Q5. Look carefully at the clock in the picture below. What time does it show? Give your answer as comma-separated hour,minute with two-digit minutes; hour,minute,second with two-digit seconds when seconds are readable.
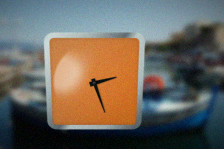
2,27
